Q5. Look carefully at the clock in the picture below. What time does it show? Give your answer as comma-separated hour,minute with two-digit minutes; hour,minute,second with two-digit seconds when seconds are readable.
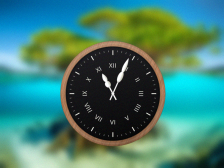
11,04
